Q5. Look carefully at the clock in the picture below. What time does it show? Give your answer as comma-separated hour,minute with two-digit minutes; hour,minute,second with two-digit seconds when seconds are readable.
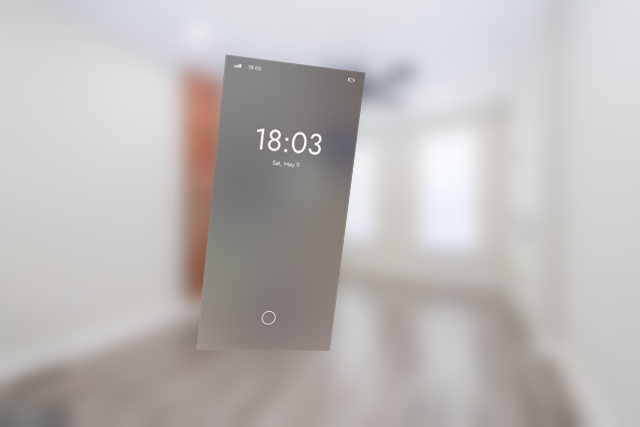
18,03
